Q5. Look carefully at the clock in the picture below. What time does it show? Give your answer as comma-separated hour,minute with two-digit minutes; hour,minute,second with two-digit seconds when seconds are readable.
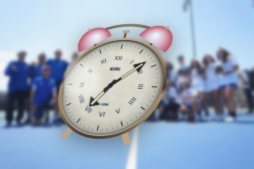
7,08
